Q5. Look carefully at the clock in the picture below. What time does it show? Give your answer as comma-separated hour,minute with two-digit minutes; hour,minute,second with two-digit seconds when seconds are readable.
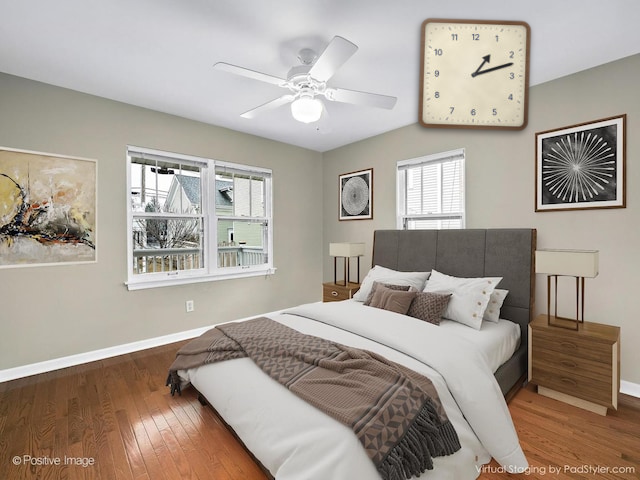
1,12
